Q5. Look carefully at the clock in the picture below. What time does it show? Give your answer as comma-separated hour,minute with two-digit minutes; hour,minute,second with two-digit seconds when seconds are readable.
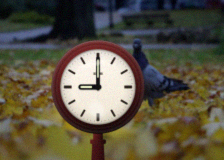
9,00
